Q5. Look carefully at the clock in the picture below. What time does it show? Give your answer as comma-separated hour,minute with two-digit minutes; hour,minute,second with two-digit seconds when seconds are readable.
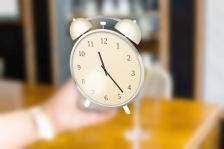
11,23
